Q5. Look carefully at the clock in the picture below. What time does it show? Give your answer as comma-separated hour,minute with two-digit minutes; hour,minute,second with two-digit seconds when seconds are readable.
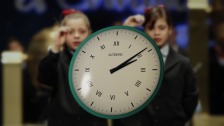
2,09
